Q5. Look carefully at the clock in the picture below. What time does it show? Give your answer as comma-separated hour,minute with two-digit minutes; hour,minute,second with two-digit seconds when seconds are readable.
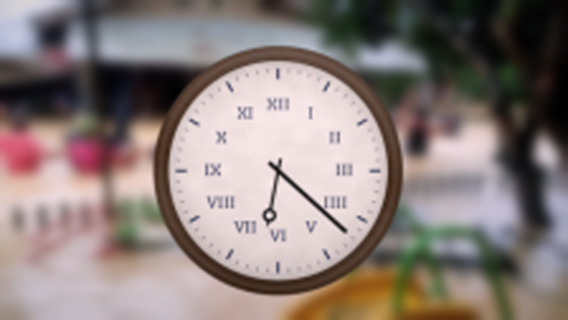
6,22
